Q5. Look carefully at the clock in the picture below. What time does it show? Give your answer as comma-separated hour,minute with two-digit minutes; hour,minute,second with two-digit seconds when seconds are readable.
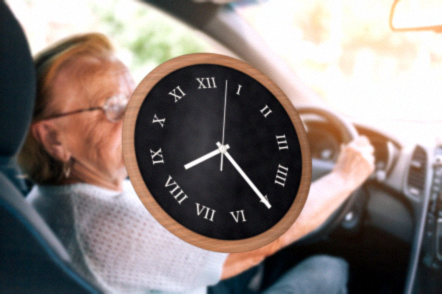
8,25,03
